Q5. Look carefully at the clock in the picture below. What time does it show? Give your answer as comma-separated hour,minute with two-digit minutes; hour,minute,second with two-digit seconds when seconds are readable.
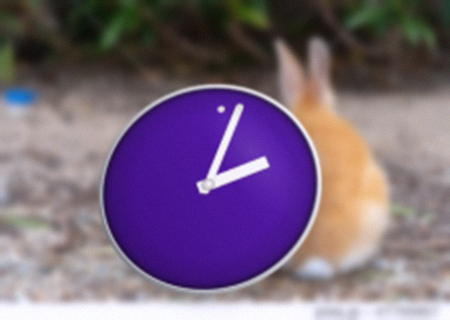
2,02
